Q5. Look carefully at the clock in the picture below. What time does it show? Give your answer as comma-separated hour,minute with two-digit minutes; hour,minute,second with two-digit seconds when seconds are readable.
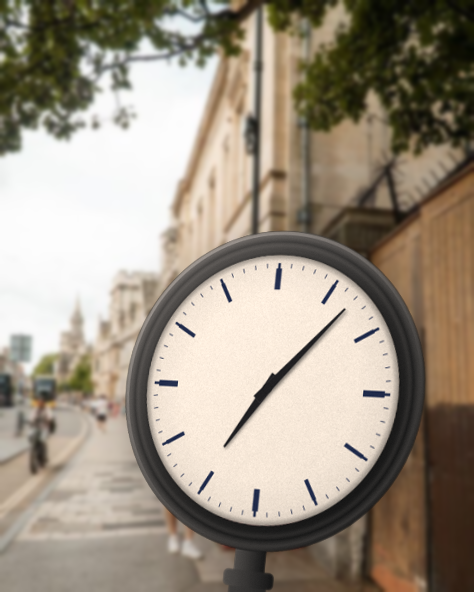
7,07
